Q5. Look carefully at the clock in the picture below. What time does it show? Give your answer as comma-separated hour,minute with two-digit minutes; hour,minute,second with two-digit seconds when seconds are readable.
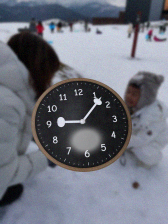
9,07
